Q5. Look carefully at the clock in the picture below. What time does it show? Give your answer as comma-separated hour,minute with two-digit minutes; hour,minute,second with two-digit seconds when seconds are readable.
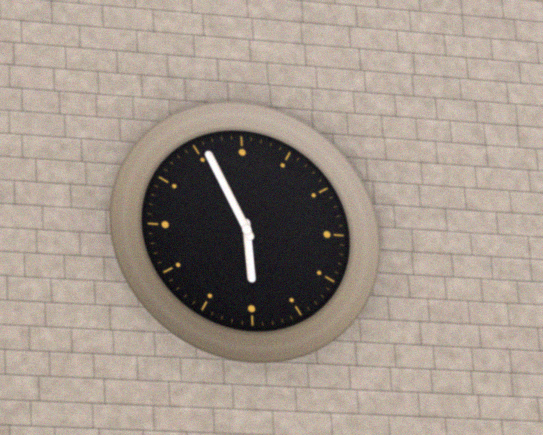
5,56
